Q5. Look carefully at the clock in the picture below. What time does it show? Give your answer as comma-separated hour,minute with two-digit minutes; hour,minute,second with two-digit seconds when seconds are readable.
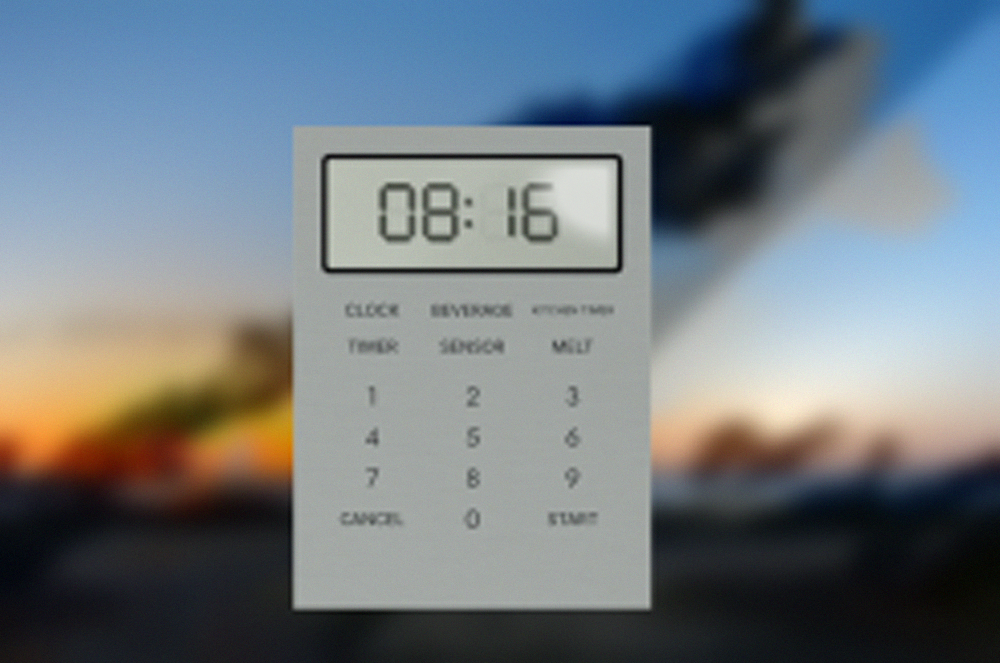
8,16
